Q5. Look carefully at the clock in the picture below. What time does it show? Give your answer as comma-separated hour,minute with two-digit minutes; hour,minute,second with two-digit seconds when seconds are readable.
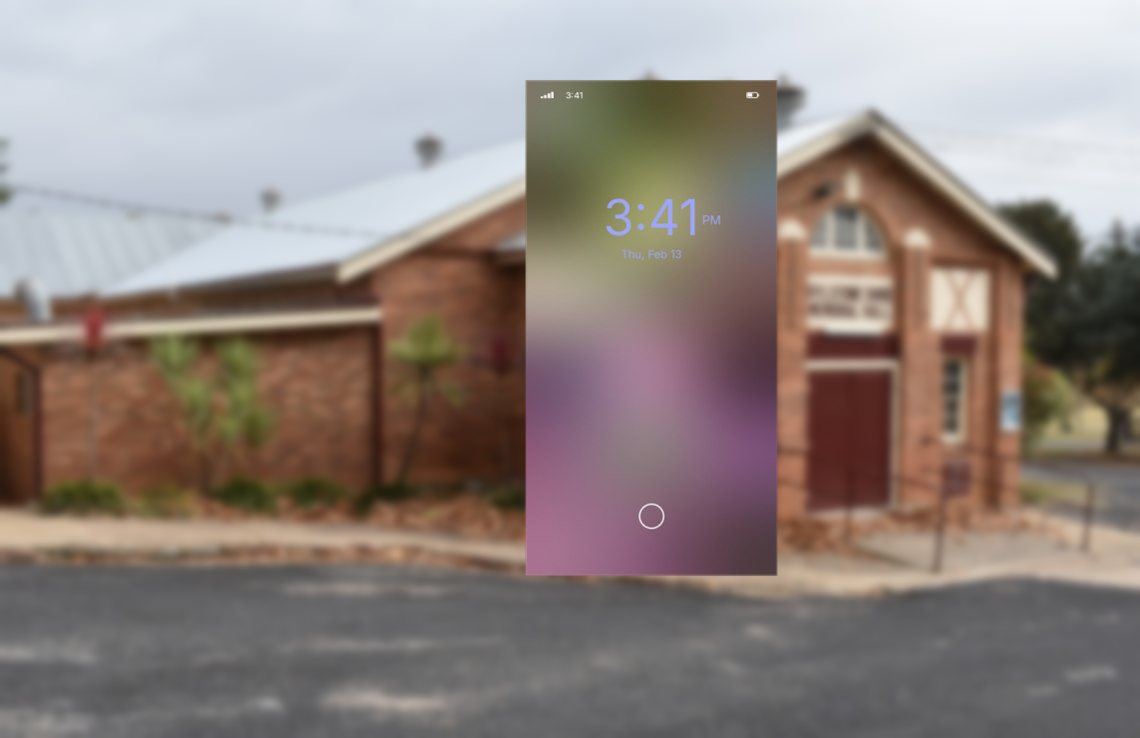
3,41
